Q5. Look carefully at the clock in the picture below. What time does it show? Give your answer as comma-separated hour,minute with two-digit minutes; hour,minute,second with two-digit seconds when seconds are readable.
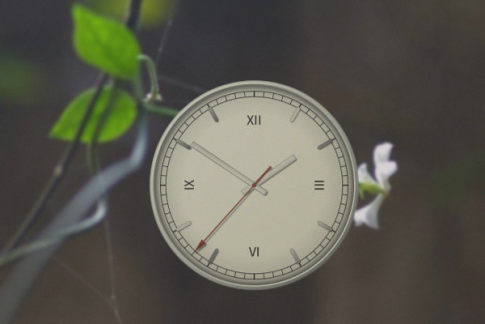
1,50,37
